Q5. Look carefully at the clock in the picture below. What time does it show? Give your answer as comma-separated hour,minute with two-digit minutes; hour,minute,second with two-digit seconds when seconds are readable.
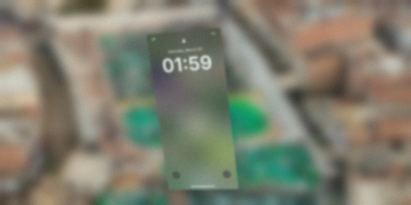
1,59
